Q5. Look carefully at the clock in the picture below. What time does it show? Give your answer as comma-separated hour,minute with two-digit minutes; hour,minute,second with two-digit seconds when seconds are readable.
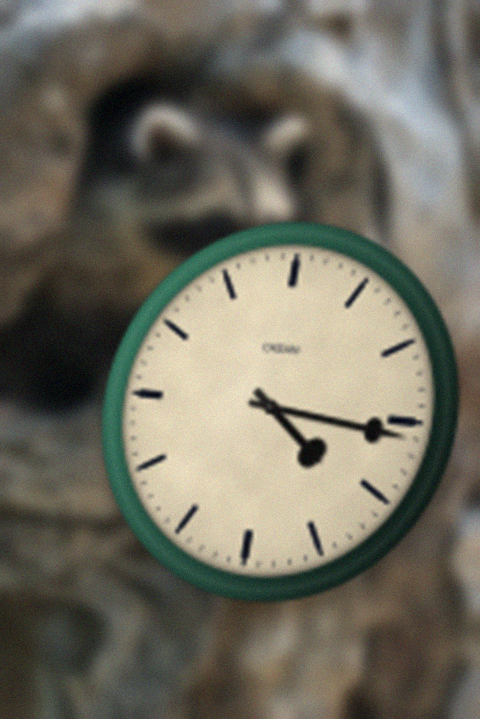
4,16
